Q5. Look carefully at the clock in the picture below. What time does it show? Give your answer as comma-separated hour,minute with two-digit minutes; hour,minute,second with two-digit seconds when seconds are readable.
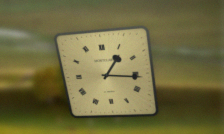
1,16
